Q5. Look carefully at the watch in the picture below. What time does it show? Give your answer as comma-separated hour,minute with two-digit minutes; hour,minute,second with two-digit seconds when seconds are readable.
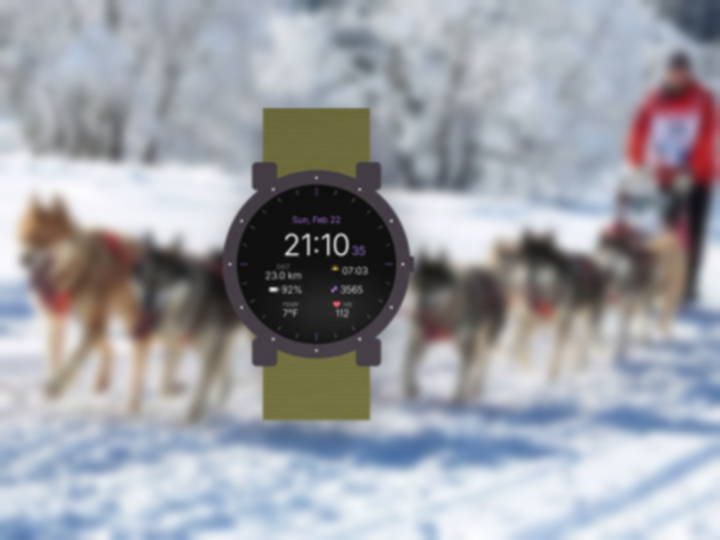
21,10
